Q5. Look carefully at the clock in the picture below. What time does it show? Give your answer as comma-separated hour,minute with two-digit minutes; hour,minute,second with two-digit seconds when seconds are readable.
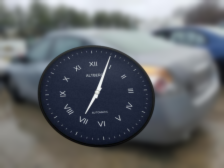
7,04
